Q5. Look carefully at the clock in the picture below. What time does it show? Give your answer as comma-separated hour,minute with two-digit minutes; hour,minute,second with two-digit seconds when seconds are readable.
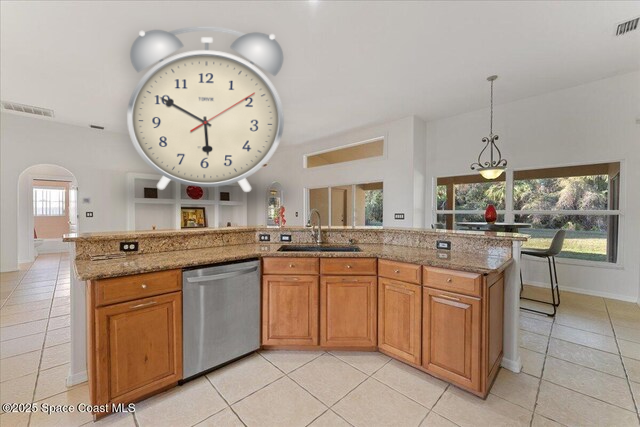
5,50,09
